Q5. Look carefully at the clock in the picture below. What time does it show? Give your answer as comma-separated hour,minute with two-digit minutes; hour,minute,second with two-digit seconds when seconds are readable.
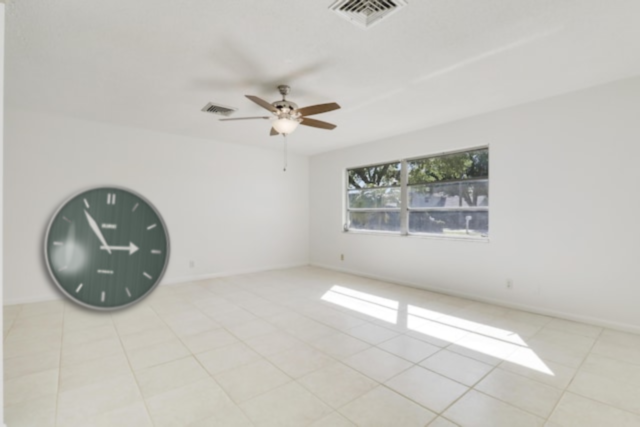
2,54
